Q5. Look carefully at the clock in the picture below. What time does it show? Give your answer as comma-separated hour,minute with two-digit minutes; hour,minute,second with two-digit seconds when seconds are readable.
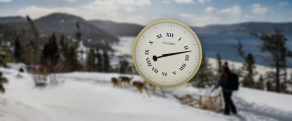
8,12
